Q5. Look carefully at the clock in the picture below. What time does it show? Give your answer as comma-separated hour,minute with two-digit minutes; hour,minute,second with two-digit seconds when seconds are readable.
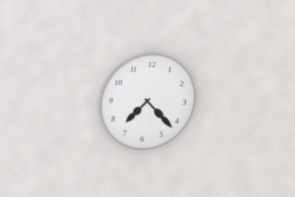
7,22
